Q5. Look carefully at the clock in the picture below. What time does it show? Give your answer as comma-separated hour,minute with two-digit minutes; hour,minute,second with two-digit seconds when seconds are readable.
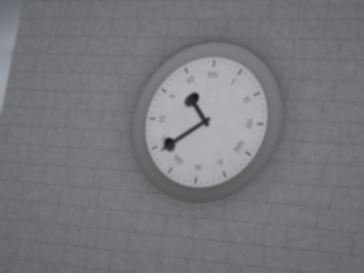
10,39
